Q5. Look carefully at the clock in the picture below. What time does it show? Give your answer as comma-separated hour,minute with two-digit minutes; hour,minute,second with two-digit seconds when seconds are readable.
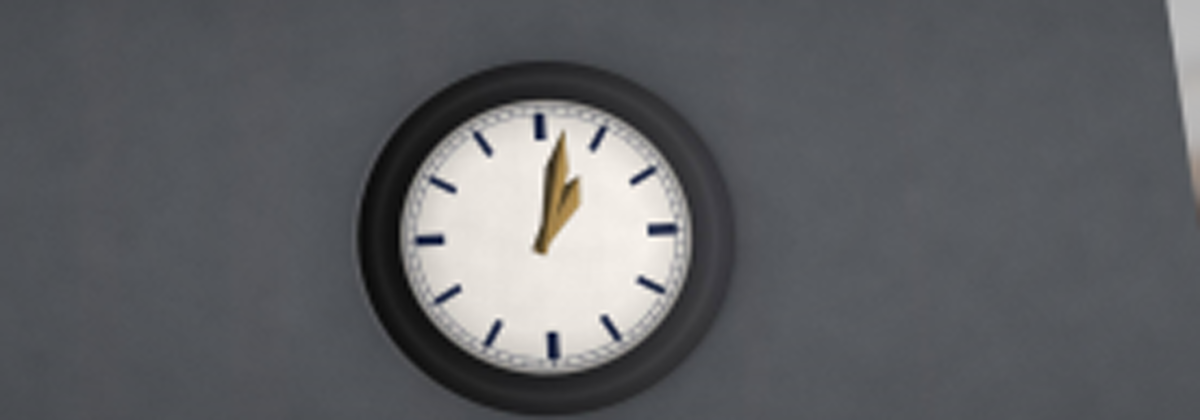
1,02
